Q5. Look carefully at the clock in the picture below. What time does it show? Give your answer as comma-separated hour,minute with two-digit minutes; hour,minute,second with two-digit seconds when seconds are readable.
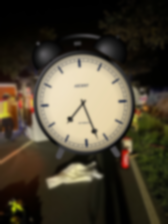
7,27
